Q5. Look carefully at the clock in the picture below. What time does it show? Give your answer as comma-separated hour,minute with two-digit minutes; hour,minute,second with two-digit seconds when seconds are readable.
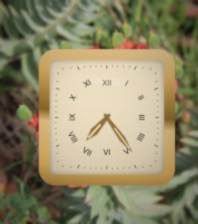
7,24
